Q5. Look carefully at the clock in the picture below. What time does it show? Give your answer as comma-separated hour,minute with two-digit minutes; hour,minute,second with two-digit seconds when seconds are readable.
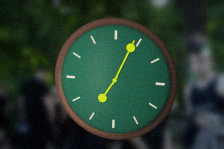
7,04
